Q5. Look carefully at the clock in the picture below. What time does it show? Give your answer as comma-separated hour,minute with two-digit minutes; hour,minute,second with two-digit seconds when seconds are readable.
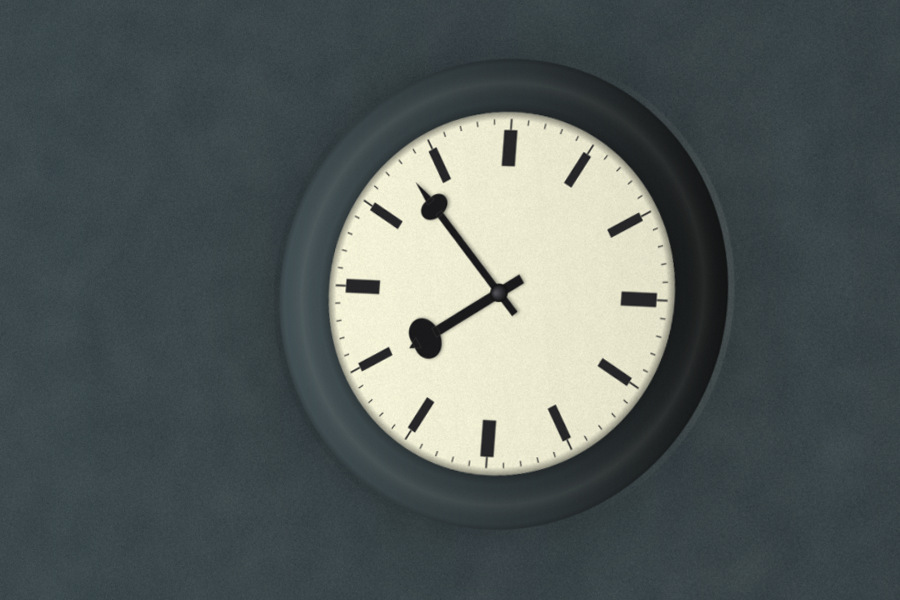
7,53
